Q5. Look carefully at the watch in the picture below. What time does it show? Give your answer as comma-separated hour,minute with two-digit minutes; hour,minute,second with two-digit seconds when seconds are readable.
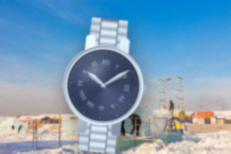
10,09
